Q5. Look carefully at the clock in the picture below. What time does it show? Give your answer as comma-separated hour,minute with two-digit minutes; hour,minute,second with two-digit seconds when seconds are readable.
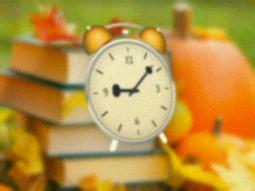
9,08
